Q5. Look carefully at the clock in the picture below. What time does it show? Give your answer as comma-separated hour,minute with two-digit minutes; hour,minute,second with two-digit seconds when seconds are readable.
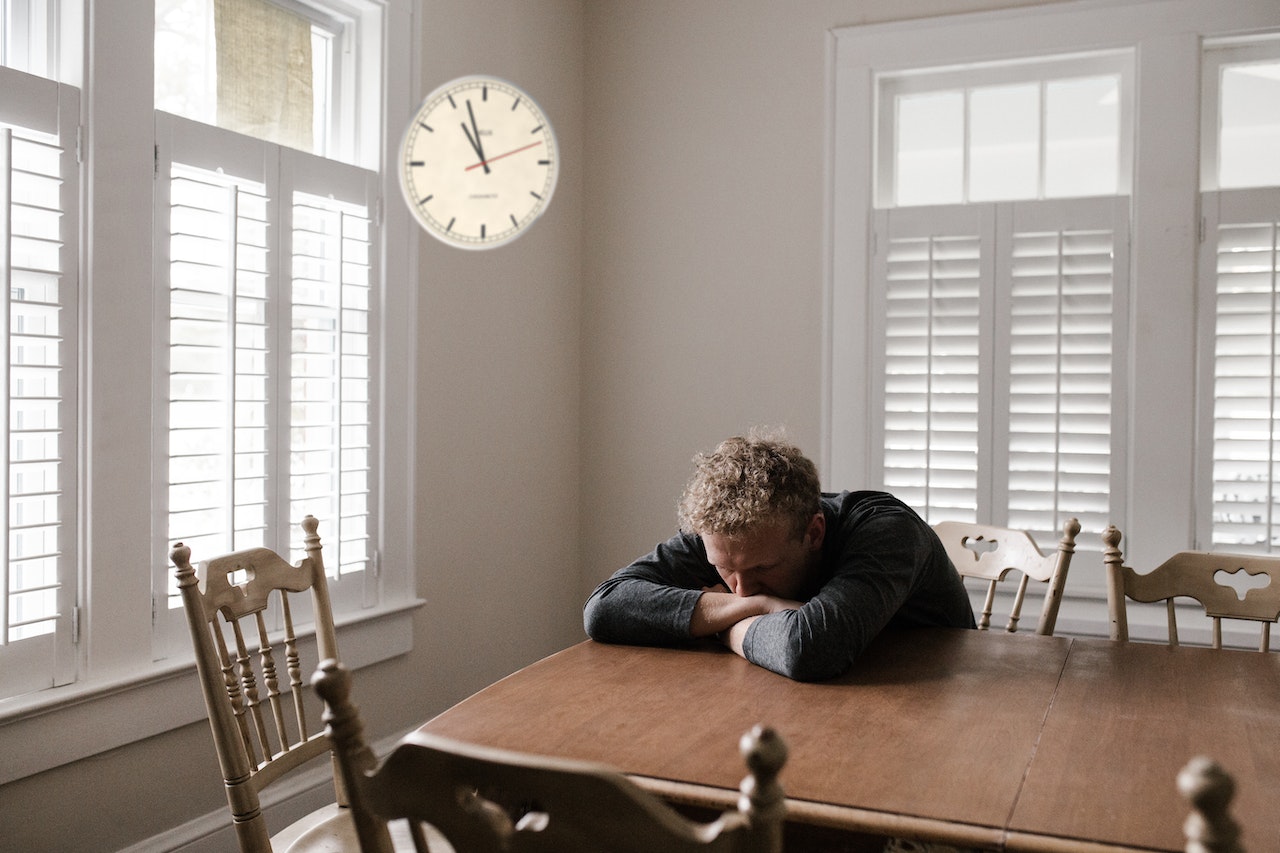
10,57,12
